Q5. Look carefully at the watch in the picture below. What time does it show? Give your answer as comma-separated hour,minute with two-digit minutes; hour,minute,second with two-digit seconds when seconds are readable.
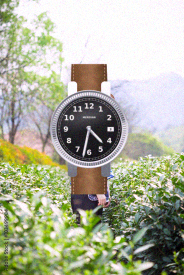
4,32
